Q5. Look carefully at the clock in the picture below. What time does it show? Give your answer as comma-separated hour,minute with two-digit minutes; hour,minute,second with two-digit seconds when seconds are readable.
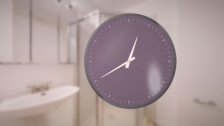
12,40
